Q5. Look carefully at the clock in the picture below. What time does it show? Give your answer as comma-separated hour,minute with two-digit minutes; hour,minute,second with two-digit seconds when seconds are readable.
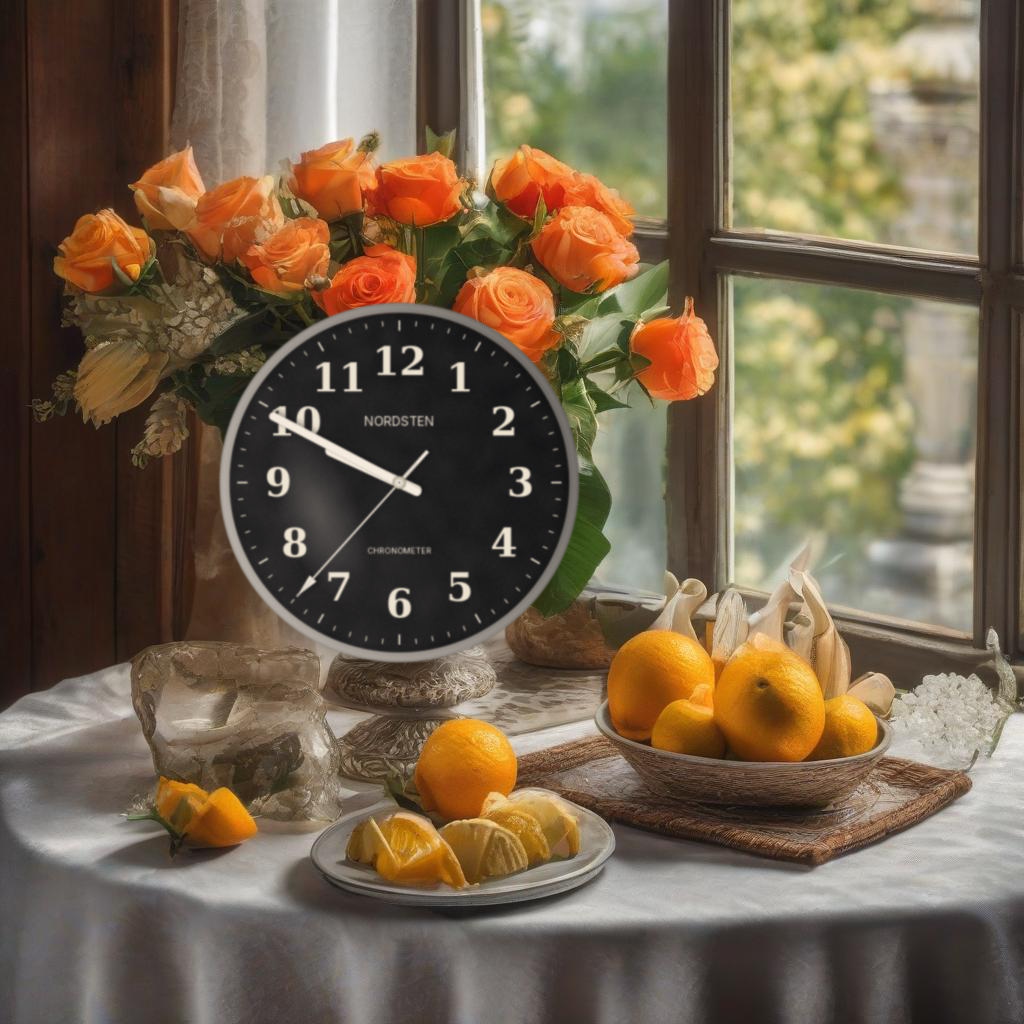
9,49,37
